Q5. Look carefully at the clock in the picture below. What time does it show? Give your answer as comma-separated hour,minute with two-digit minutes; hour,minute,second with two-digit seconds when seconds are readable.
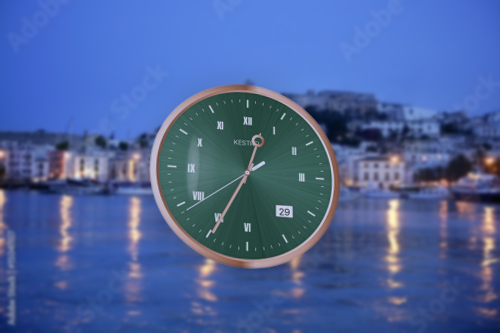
12,34,39
